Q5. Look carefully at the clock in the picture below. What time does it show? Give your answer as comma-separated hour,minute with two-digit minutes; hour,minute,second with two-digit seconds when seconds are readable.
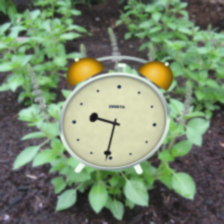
9,31
